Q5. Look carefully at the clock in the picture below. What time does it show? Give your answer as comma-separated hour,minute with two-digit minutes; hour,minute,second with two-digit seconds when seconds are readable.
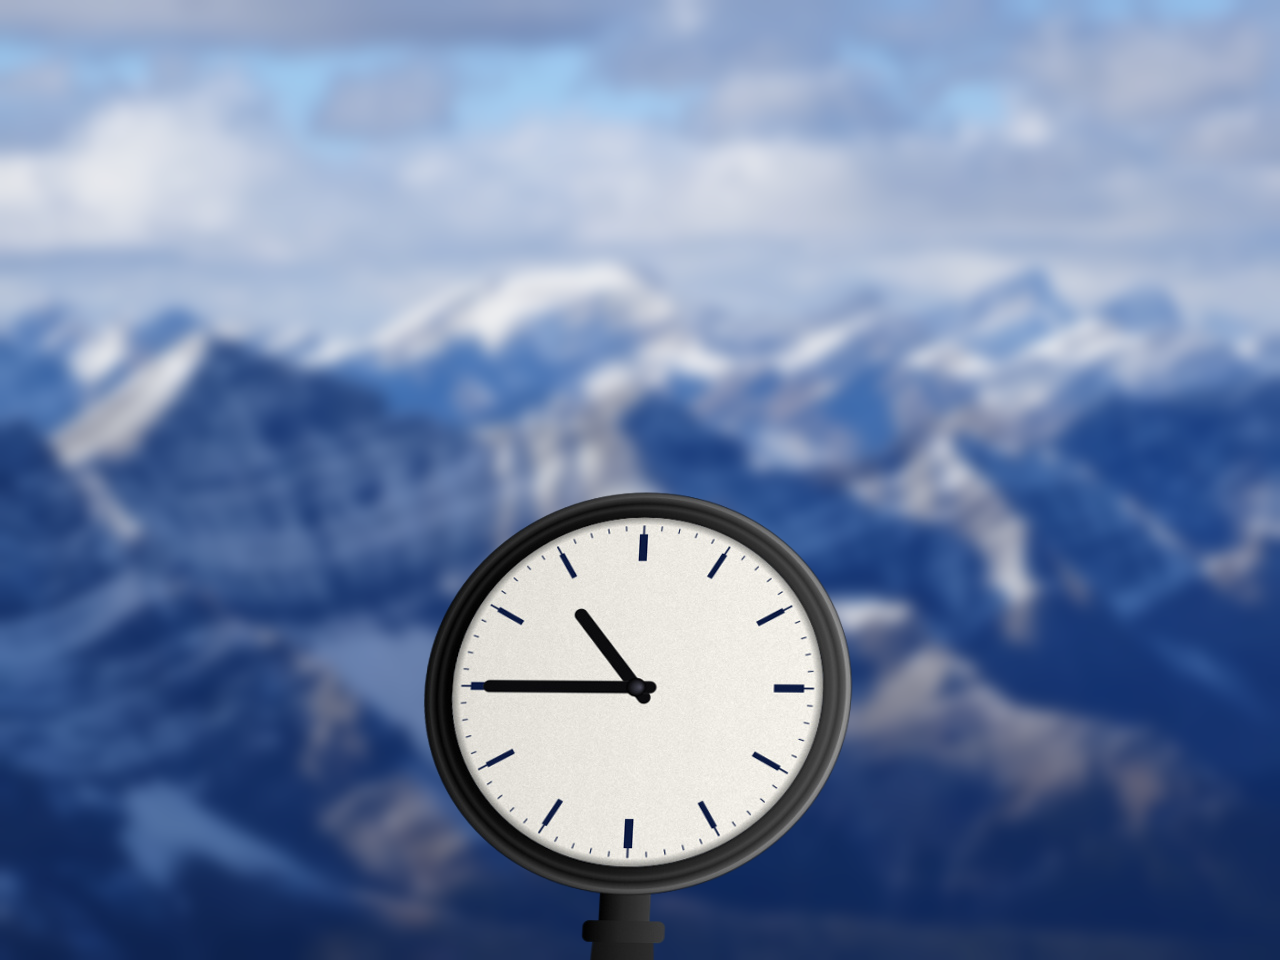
10,45
